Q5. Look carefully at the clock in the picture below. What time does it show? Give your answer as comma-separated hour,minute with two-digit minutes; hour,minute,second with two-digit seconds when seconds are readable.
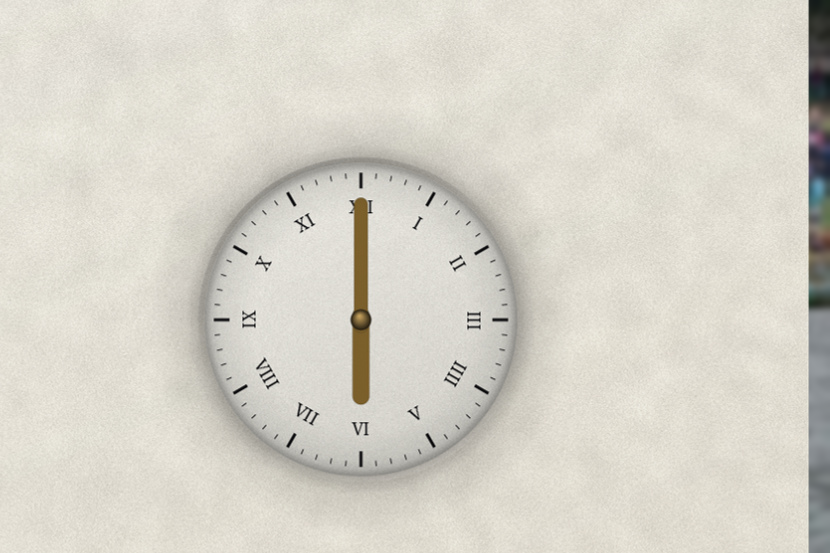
6,00
